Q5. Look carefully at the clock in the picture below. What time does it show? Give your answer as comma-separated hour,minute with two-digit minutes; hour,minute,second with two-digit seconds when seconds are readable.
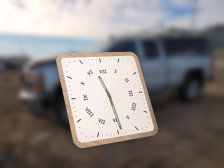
11,29
